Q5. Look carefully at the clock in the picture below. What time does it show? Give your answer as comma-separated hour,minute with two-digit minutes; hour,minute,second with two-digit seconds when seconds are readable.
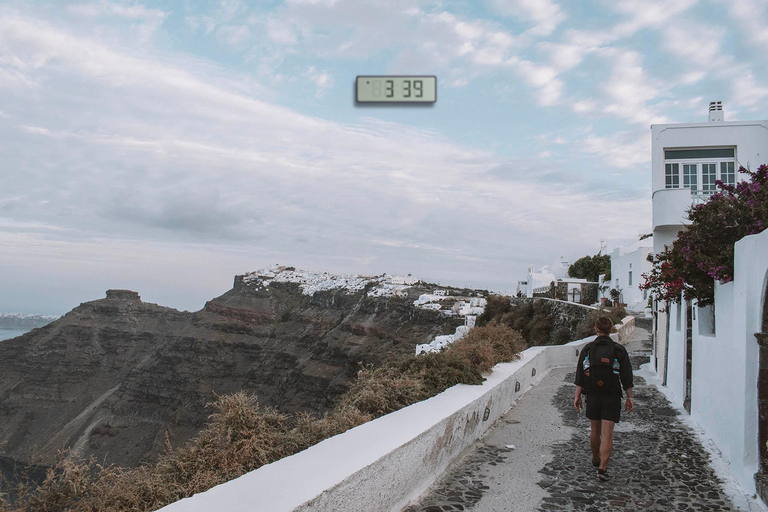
3,39
